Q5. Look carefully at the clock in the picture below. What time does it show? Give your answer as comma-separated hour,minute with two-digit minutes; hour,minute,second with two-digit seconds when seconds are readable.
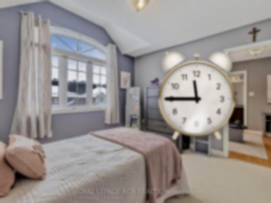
11,45
